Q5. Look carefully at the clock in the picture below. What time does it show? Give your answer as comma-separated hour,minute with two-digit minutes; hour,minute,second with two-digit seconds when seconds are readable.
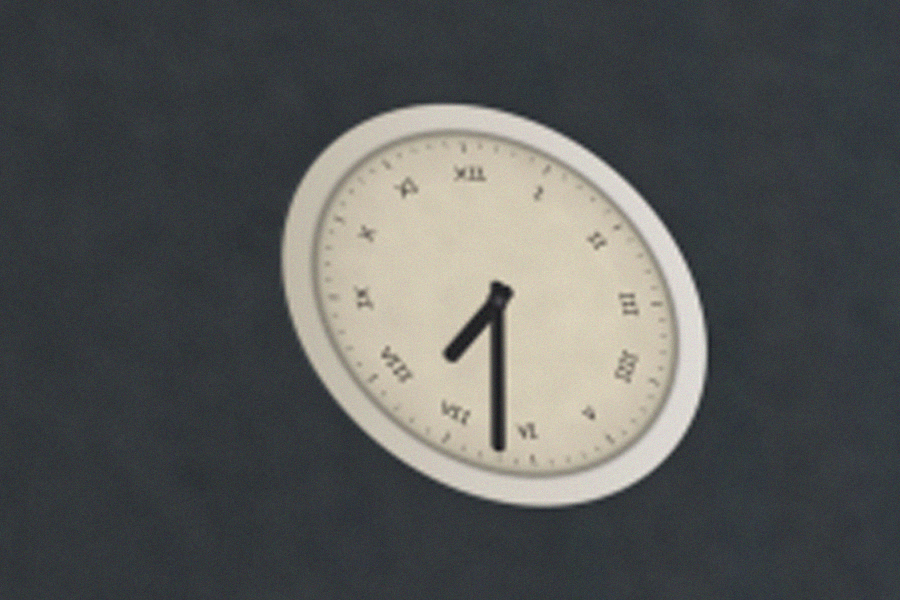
7,32
